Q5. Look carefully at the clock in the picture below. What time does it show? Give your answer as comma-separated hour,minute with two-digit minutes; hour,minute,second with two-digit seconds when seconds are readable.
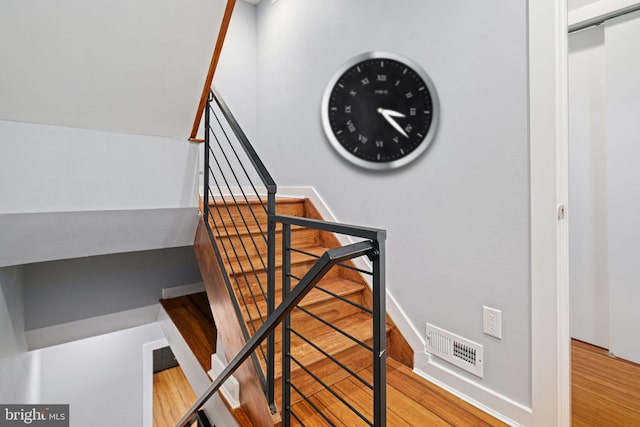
3,22
